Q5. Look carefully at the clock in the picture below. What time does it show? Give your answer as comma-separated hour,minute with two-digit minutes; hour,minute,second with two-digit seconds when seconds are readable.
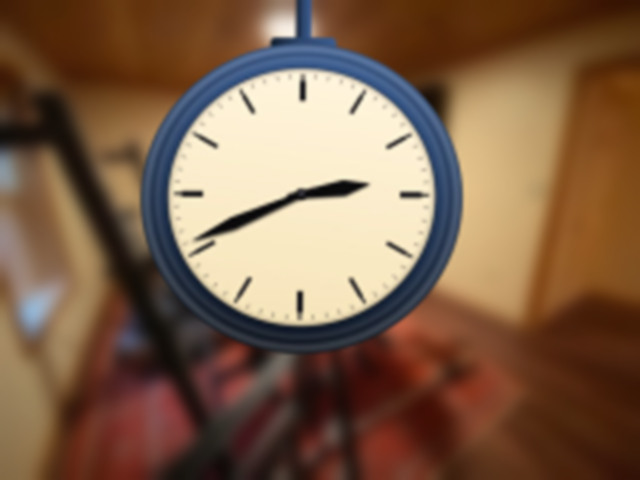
2,41
